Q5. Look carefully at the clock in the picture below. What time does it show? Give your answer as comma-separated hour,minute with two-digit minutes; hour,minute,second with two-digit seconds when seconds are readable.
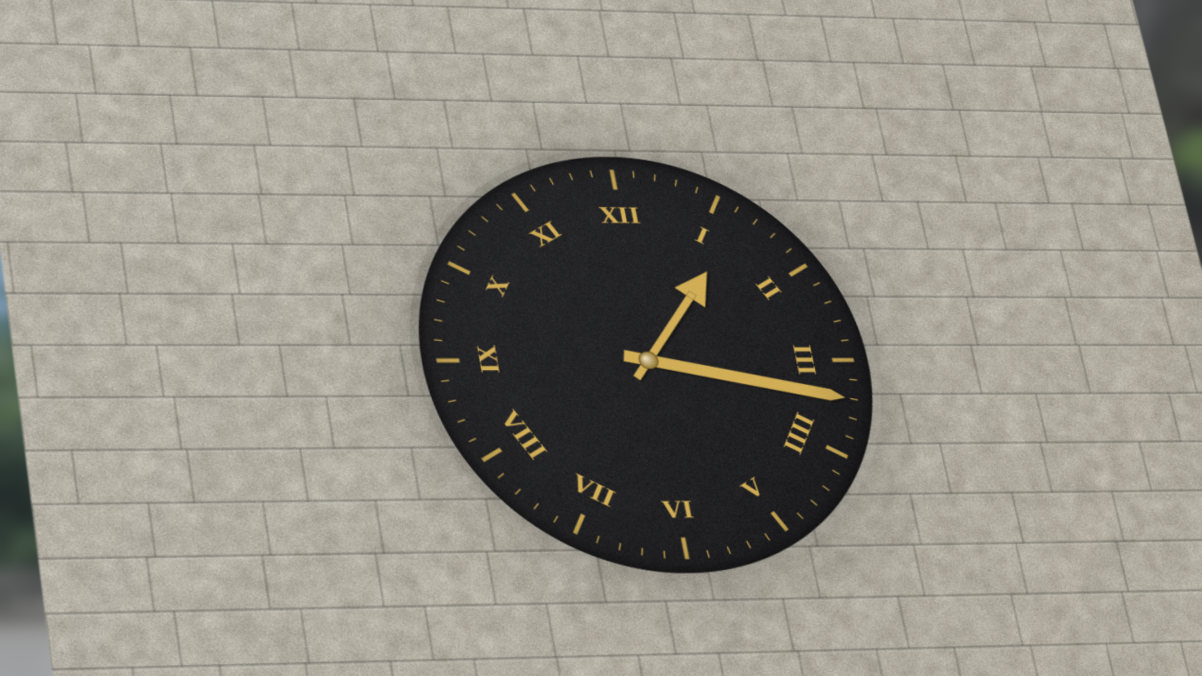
1,17
